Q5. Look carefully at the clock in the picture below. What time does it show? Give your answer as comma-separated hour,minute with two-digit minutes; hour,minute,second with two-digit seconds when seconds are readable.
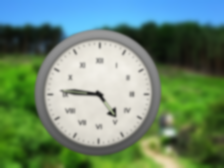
4,46
